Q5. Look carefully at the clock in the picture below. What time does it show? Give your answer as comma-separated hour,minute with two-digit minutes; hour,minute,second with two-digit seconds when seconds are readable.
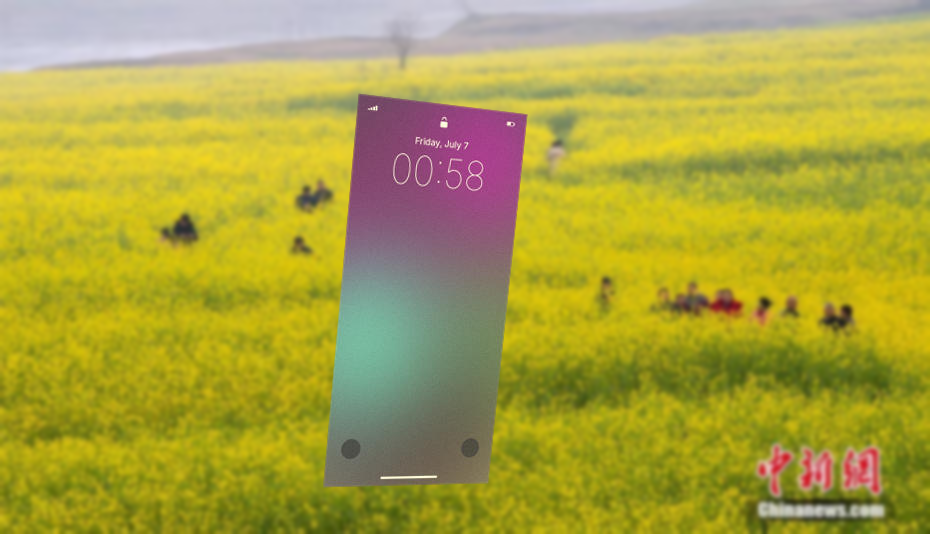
0,58
